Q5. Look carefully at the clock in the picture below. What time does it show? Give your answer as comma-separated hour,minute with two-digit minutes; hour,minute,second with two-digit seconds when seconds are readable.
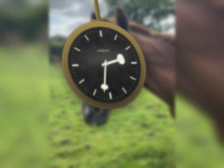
2,32
